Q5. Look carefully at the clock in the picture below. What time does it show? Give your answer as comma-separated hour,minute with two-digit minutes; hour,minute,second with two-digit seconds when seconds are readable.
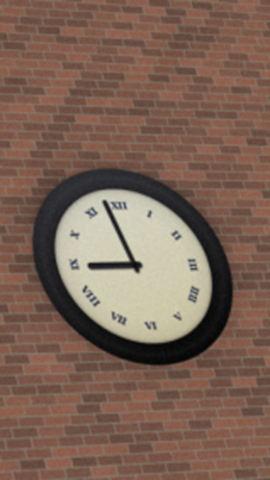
8,58
